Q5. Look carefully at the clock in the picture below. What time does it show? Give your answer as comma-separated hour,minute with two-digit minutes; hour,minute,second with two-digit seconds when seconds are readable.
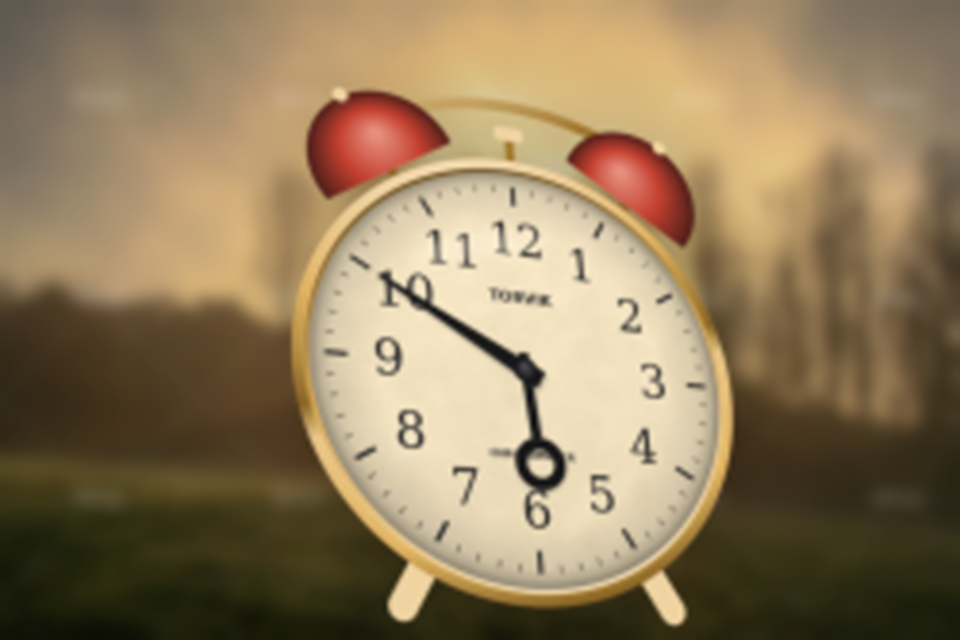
5,50
